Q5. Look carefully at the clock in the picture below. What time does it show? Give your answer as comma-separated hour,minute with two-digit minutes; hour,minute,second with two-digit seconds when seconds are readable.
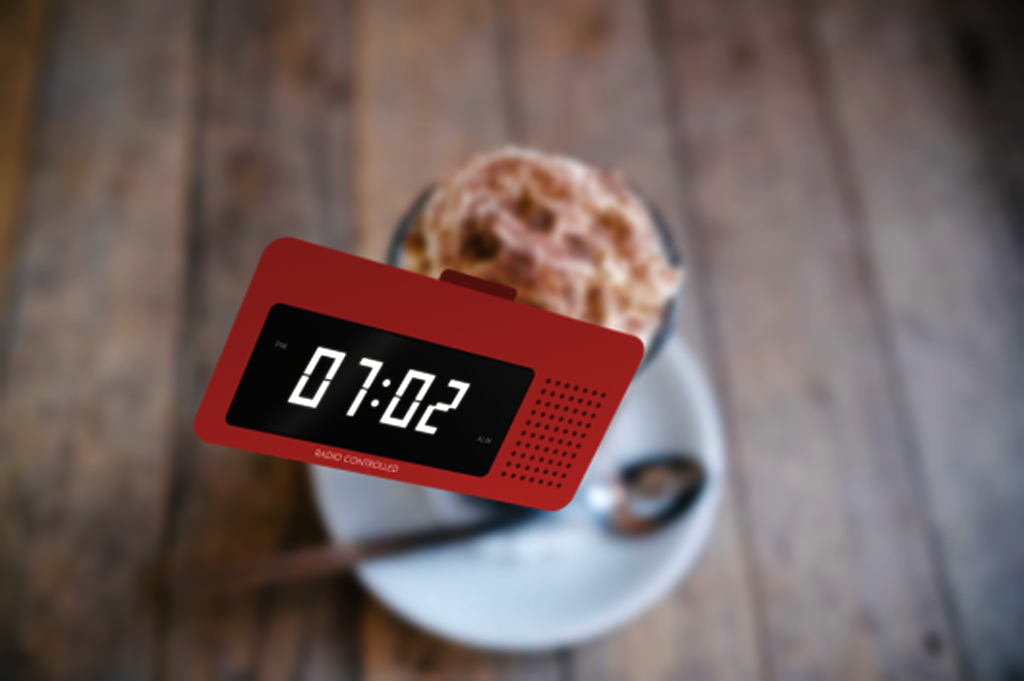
7,02
